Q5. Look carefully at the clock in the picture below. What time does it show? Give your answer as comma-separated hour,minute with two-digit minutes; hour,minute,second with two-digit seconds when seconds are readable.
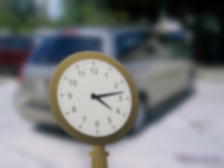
4,13
